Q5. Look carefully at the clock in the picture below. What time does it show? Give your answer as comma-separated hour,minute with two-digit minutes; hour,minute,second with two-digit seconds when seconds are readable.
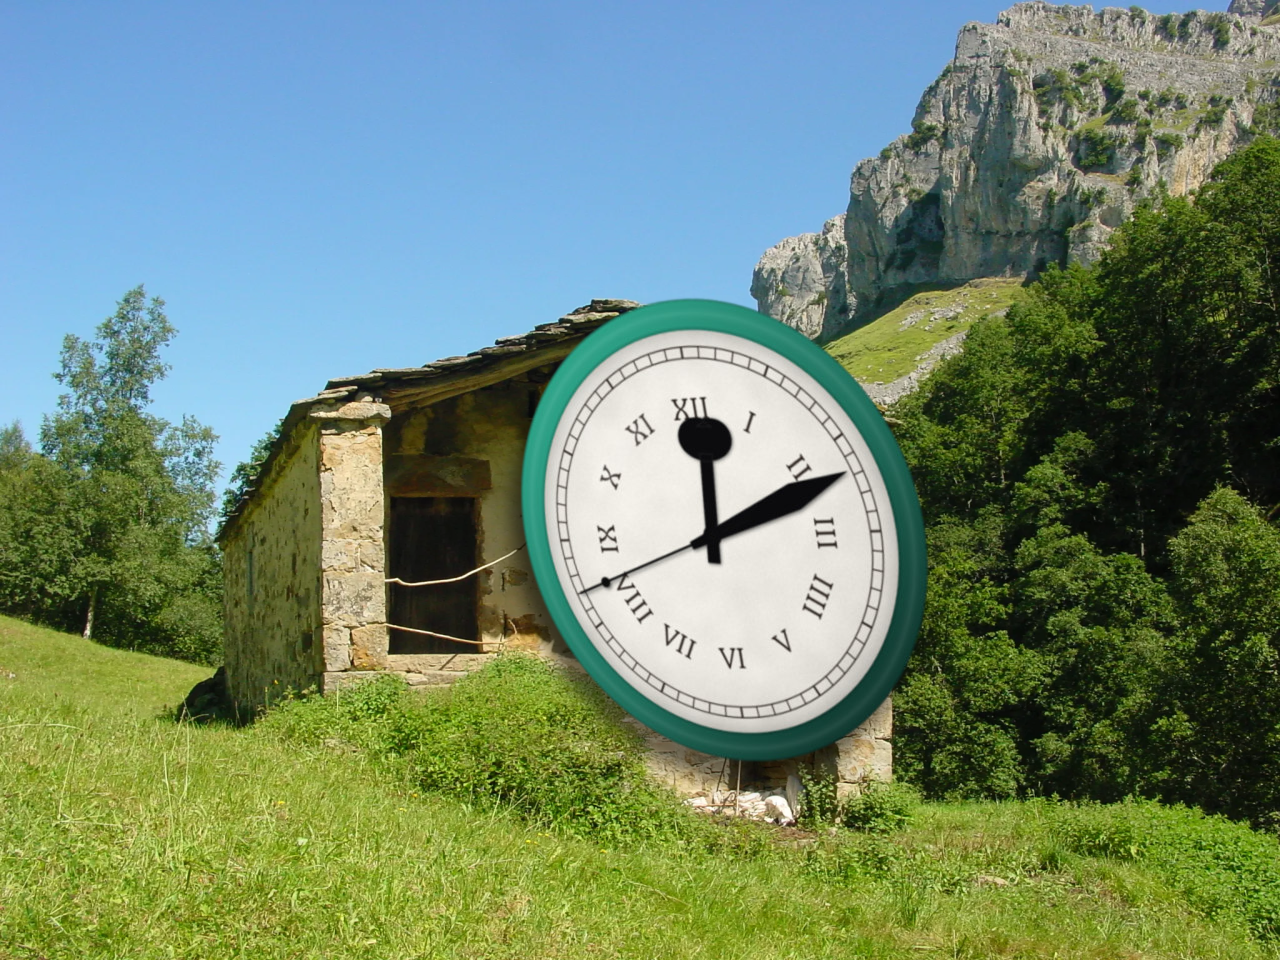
12,11,42
